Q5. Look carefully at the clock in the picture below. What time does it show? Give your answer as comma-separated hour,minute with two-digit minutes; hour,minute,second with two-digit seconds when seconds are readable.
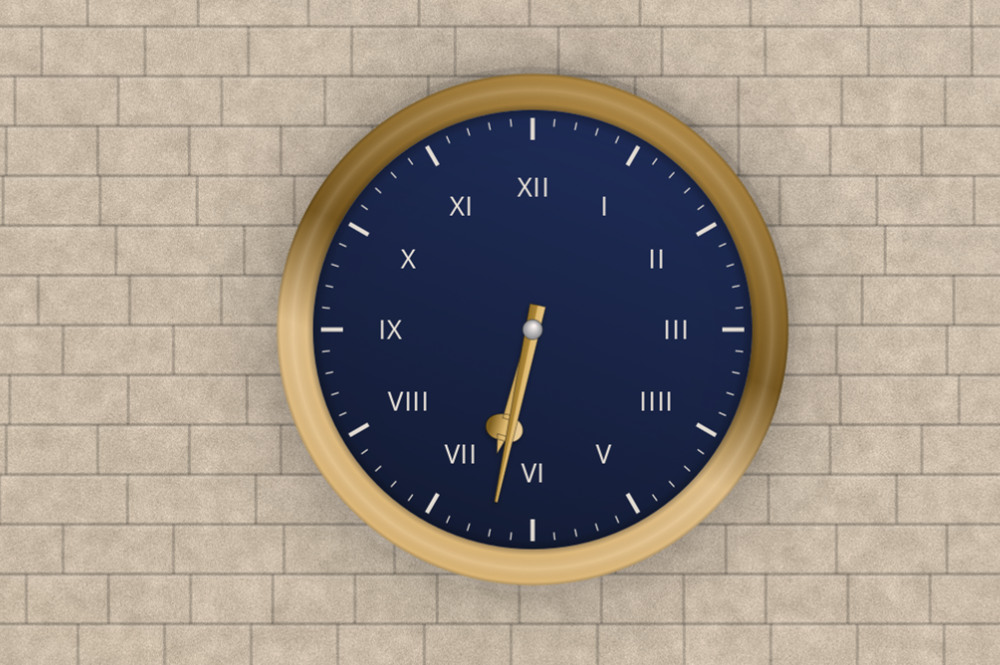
6,32
